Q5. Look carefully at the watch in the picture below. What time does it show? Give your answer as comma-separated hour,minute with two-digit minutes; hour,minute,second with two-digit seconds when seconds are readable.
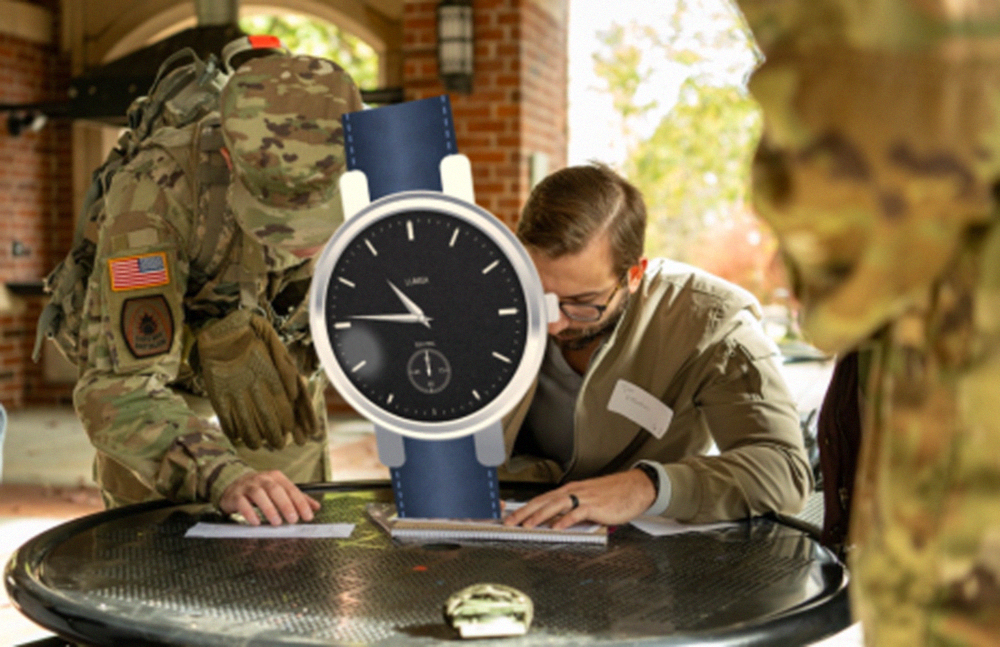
10,46
